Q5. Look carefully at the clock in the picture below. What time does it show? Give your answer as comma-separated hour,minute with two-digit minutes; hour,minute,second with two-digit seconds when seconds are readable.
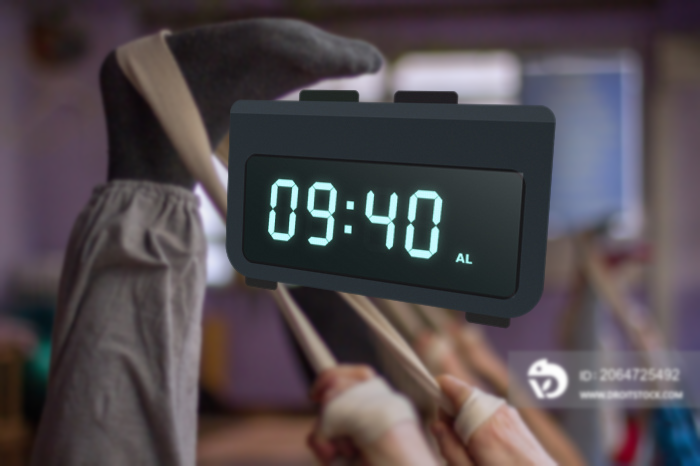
9,40
